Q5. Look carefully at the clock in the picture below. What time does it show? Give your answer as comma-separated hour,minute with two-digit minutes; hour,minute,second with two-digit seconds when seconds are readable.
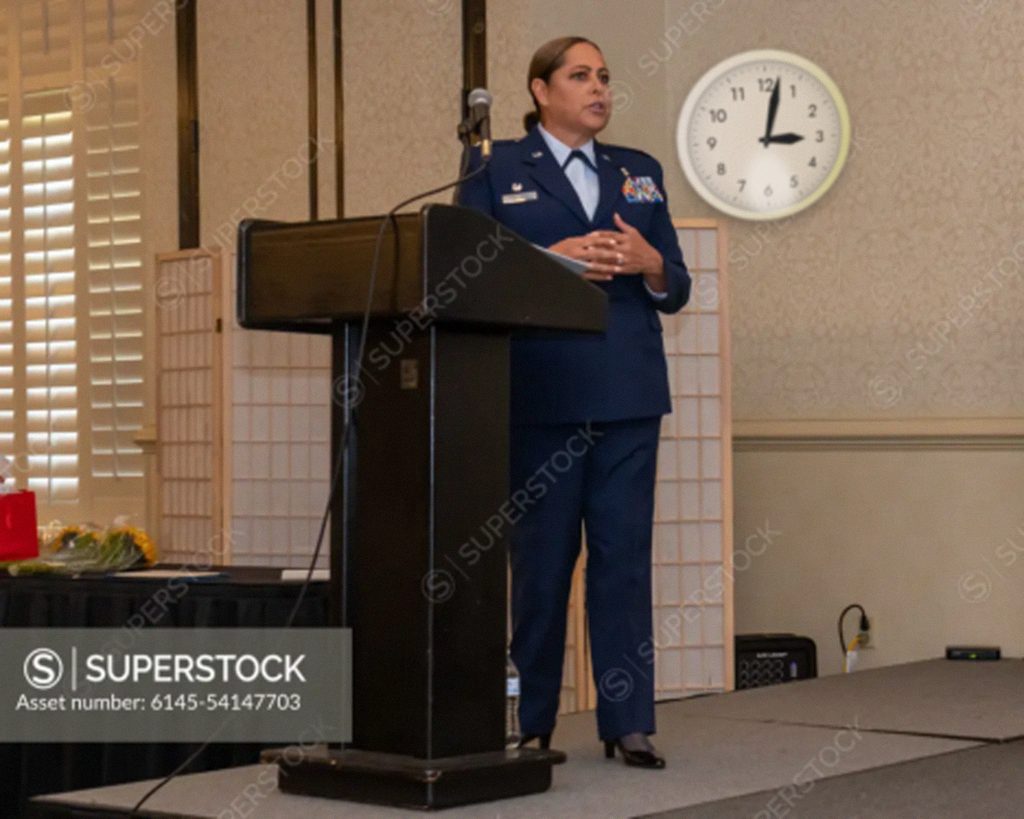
3,02
